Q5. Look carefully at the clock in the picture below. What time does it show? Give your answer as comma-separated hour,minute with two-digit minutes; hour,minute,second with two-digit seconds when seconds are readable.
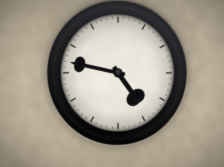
4,47
